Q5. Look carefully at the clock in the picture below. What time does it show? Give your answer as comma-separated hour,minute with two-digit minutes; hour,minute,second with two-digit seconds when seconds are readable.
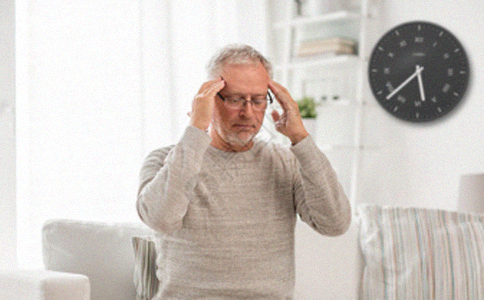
5,38
